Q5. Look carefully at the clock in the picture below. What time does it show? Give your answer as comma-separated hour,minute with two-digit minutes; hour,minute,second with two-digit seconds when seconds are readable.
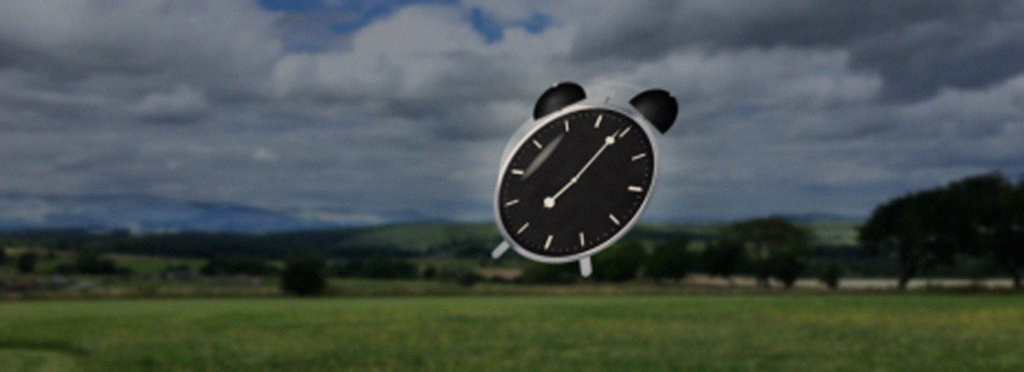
7,04
